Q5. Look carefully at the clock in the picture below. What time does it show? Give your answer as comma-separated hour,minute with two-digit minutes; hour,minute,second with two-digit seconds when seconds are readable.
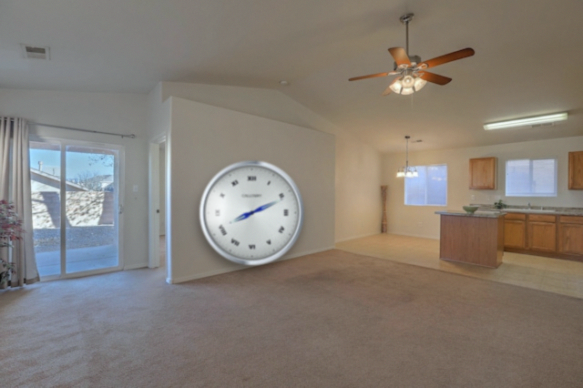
8,11
